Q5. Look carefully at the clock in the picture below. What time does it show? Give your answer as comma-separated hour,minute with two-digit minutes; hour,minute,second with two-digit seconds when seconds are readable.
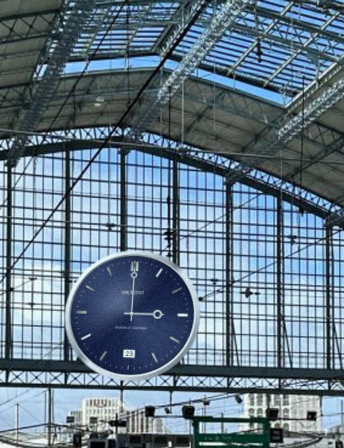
3,00
